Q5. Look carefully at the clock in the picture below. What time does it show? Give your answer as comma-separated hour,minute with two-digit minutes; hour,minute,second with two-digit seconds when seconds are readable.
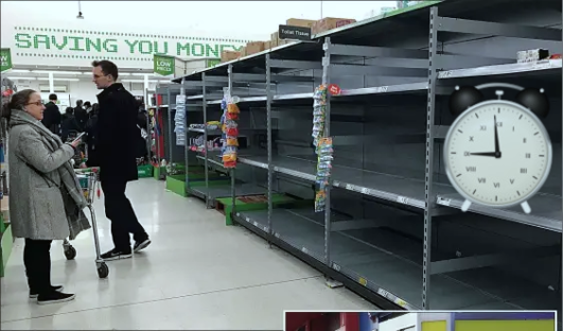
8,59
